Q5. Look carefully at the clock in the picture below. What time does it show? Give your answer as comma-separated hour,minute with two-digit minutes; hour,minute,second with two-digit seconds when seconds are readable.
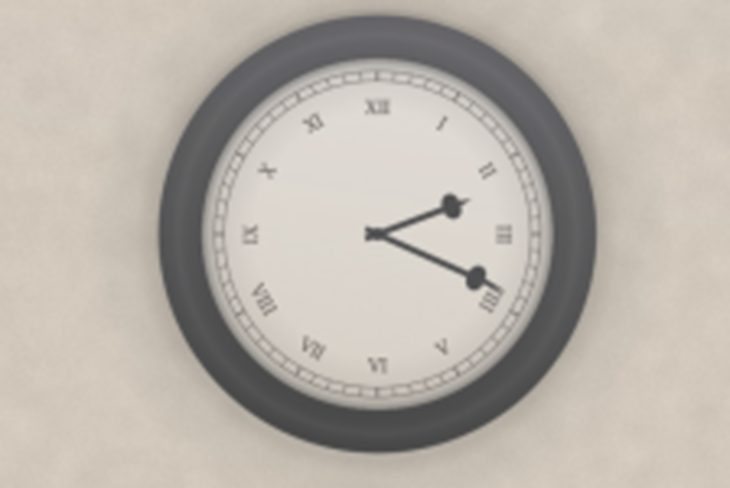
2,19
